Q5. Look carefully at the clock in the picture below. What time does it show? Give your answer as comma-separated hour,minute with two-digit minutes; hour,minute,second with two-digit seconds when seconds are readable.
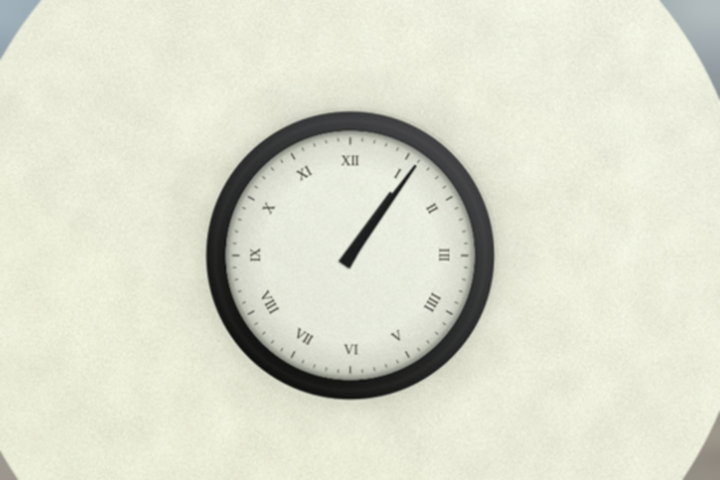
1,06
